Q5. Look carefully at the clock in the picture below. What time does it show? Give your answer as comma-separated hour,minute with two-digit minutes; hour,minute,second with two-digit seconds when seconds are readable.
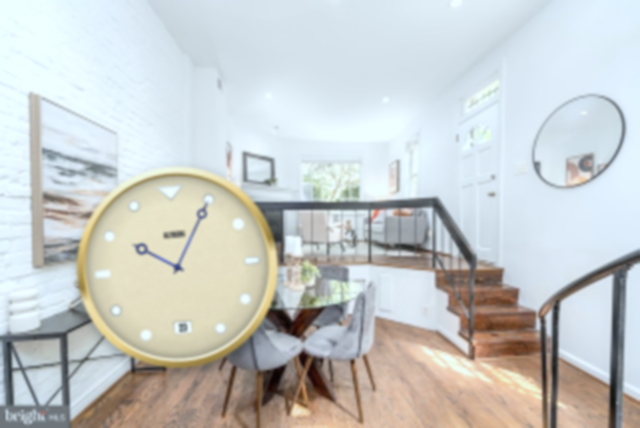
10,05
